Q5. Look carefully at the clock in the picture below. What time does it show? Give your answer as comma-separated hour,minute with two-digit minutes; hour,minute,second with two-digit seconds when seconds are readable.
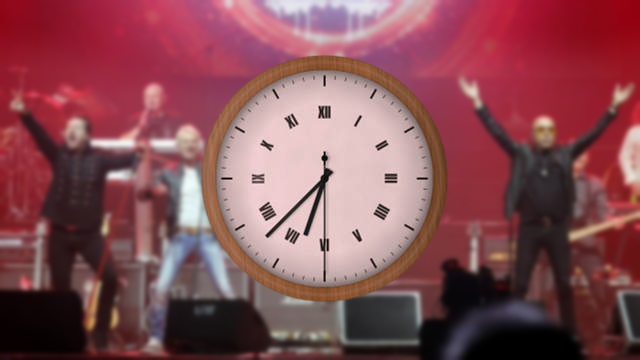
6,37,30
